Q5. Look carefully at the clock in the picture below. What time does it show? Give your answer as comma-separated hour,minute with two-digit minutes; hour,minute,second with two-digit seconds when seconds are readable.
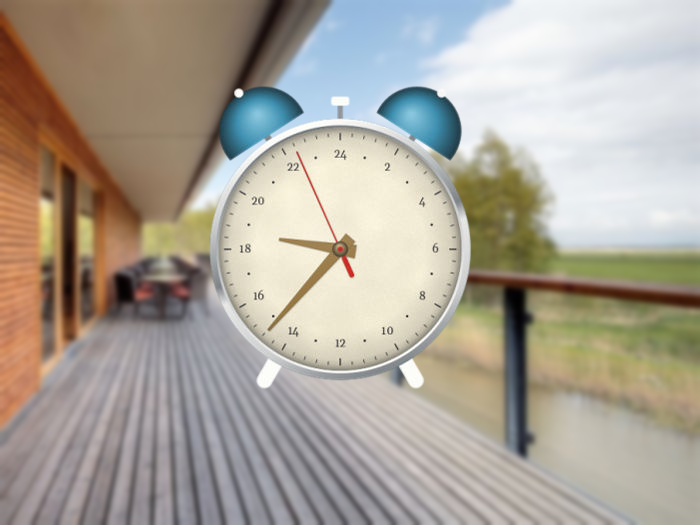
18,36,56
